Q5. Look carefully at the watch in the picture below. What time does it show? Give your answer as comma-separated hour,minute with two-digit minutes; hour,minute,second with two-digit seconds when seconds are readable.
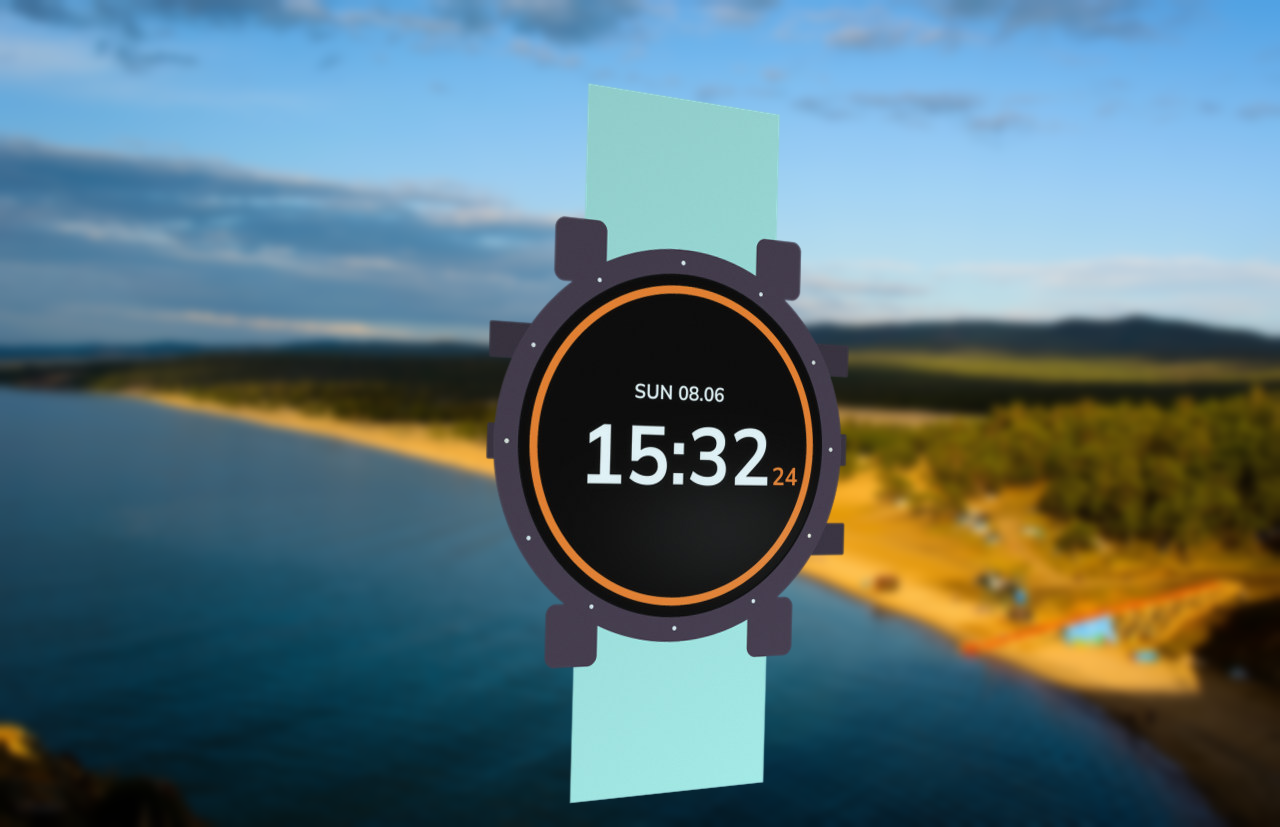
15,32,24
